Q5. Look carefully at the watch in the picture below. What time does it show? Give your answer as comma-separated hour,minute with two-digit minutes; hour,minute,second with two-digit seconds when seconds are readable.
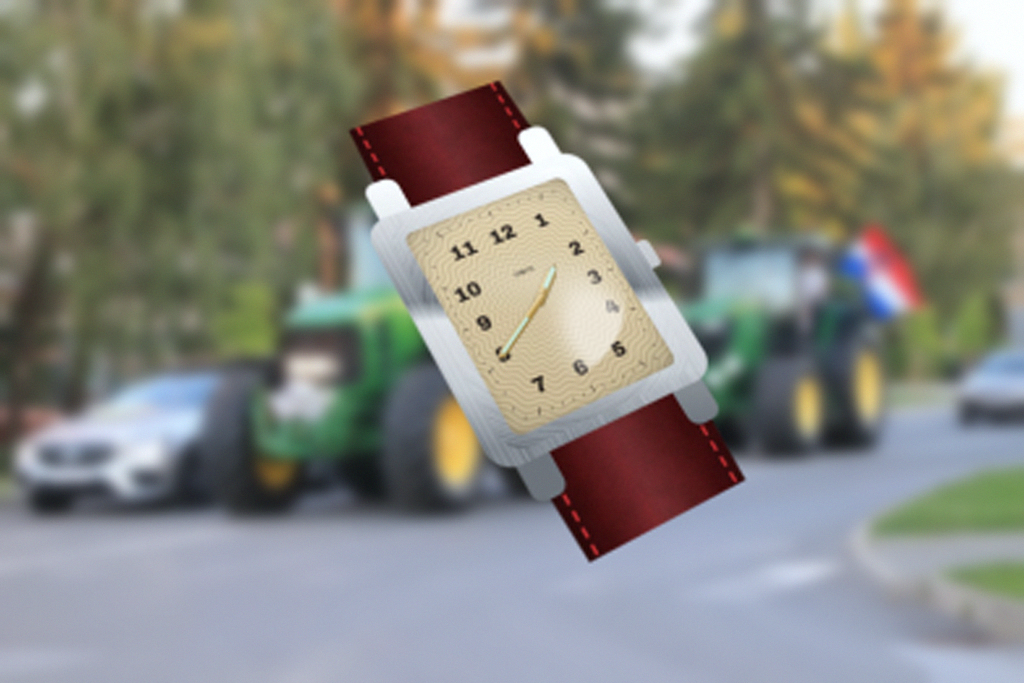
1,40
